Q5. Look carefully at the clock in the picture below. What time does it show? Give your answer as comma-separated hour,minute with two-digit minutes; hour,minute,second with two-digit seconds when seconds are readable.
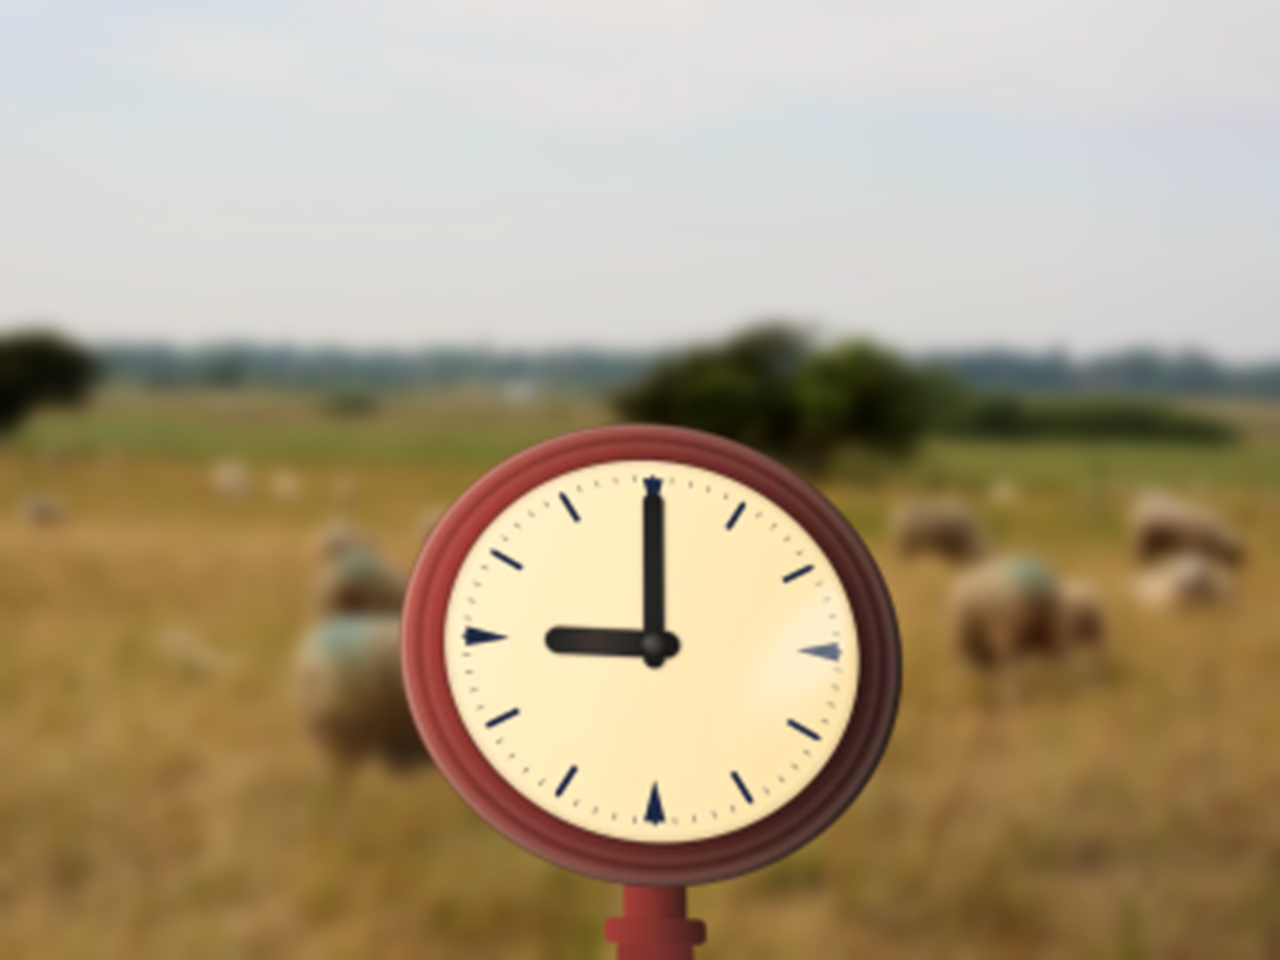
9,00
